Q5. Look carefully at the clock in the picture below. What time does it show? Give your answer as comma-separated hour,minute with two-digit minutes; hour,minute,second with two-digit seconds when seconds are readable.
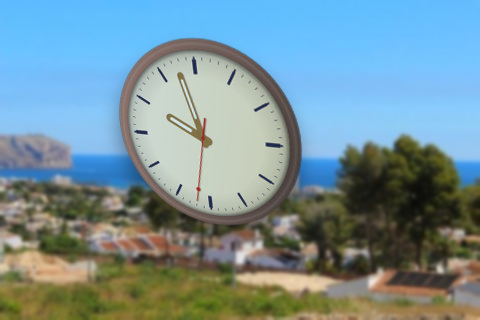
9,57,32
